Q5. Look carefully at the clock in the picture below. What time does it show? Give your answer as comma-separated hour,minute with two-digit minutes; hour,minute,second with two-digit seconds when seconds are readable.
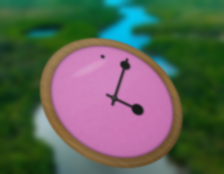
4,05
